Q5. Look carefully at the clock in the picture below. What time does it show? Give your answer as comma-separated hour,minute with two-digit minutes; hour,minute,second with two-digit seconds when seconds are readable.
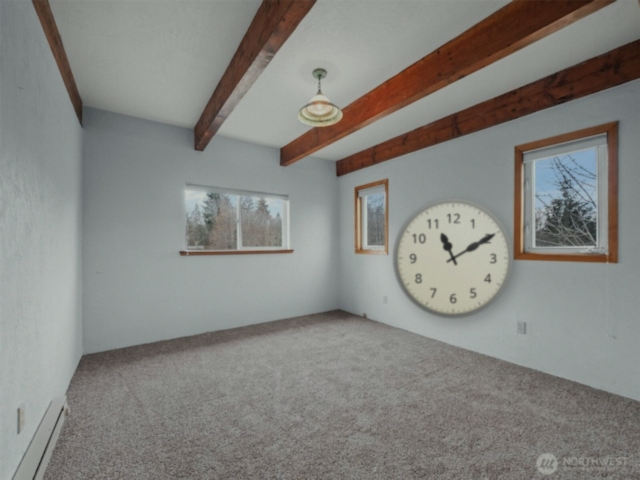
11,10
